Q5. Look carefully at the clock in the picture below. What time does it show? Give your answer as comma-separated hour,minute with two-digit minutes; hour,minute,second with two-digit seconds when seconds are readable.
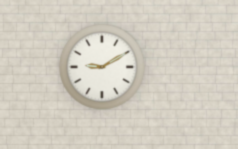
9,10
